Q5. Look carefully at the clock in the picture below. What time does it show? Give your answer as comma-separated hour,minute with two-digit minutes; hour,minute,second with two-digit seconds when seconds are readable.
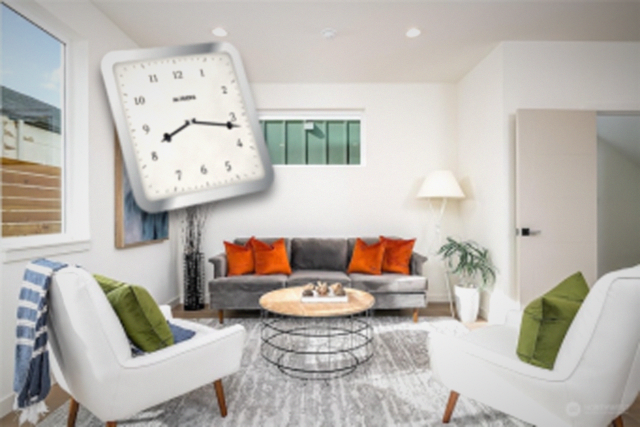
8,17
